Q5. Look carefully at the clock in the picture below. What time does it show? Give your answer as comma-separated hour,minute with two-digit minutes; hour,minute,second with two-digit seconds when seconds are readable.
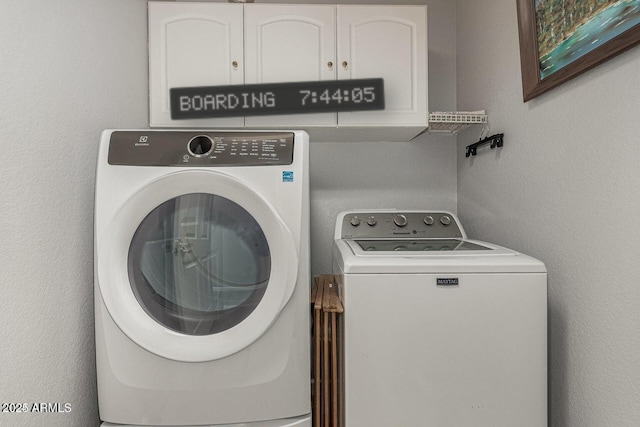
7,44,05
